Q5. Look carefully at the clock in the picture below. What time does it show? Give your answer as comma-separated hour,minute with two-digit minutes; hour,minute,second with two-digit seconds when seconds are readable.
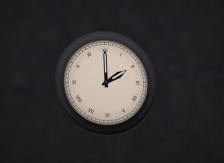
2,00
